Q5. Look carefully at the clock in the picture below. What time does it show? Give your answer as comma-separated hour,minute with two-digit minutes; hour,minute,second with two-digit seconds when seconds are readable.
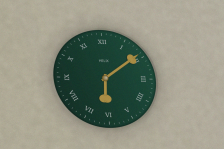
6,09
